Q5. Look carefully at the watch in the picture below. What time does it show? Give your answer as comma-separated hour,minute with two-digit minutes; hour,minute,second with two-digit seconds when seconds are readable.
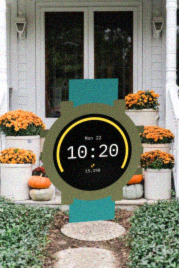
10,20
